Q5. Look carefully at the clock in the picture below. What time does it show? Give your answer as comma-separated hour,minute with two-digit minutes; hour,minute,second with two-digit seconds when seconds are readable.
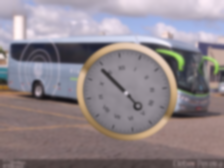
4,54
